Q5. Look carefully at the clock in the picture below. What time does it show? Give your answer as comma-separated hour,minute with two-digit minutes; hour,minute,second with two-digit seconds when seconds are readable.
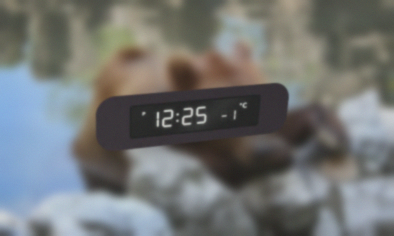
12,25
